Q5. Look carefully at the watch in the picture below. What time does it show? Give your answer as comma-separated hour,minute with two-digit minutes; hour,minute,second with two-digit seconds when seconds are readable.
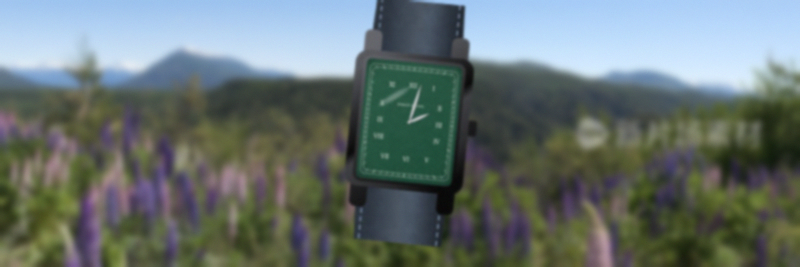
2,02
